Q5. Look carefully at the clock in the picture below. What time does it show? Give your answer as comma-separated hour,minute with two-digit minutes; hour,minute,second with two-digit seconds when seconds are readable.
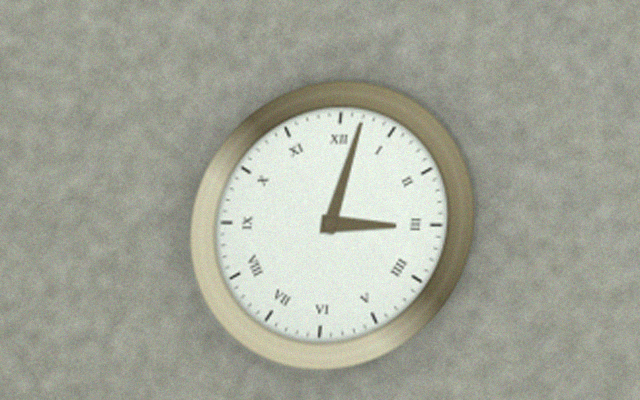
3,02
